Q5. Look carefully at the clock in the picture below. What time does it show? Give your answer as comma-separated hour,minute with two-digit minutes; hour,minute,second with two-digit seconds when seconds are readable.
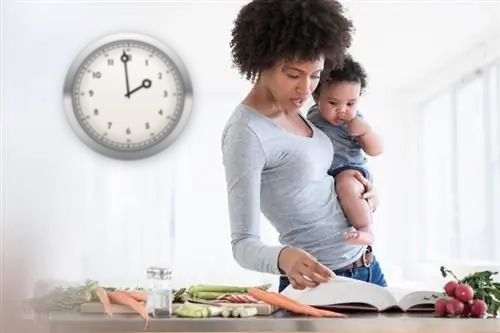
1,59
